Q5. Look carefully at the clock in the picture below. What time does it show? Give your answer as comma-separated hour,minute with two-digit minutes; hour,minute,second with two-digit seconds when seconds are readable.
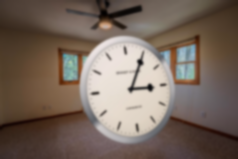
3,05
